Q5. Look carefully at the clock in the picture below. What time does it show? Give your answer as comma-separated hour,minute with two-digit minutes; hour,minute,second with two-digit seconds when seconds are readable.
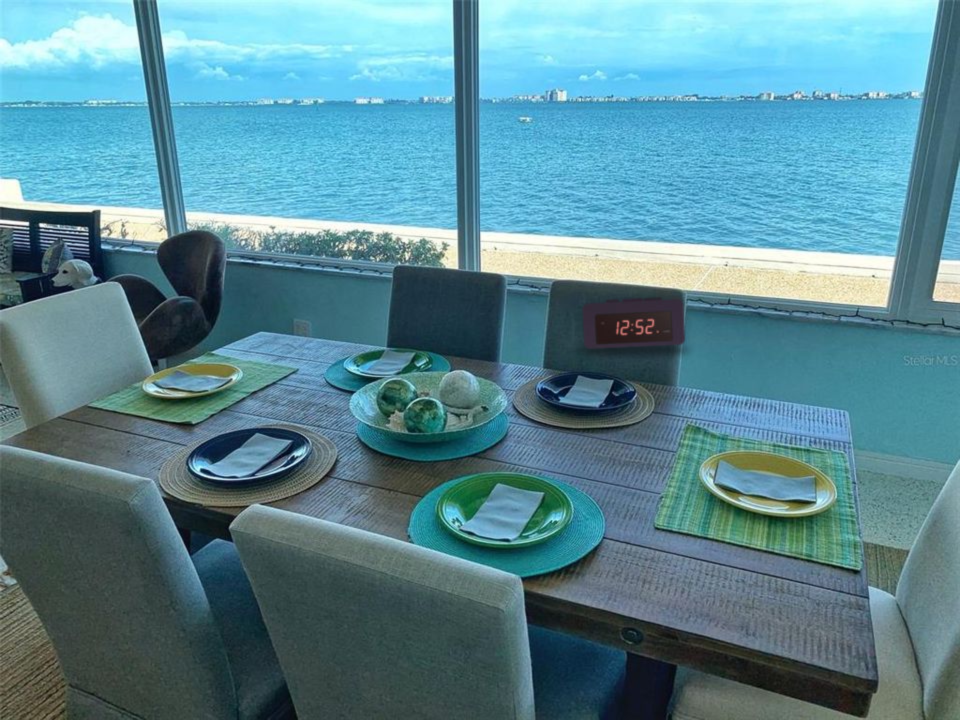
12,52
